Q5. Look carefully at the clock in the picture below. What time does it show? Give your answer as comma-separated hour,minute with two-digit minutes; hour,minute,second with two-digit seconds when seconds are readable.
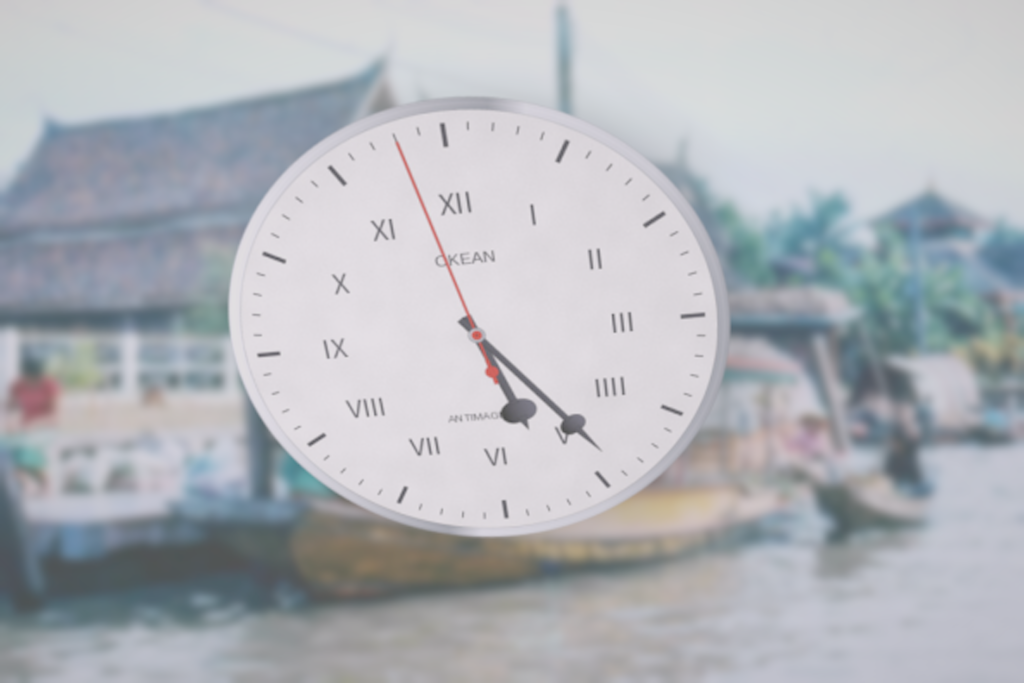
5,23,58
